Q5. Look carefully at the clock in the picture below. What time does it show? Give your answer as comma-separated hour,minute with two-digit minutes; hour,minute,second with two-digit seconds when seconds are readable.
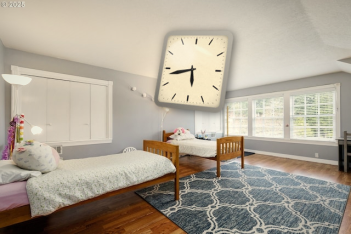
5,43
